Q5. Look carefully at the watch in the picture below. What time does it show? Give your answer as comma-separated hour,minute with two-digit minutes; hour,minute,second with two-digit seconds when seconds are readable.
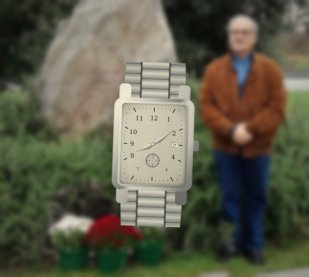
8,09
